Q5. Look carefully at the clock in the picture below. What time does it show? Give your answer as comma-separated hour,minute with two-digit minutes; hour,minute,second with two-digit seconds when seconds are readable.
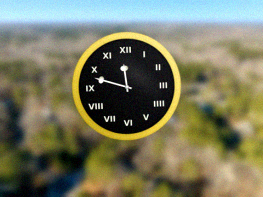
11,48
